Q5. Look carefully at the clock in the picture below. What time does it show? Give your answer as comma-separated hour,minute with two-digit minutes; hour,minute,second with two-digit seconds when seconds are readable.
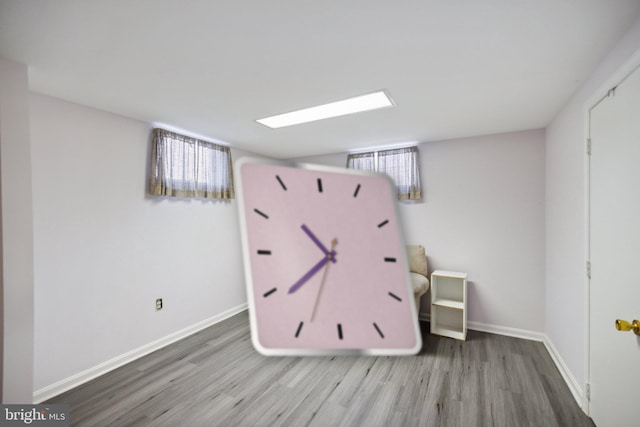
10,38,34
